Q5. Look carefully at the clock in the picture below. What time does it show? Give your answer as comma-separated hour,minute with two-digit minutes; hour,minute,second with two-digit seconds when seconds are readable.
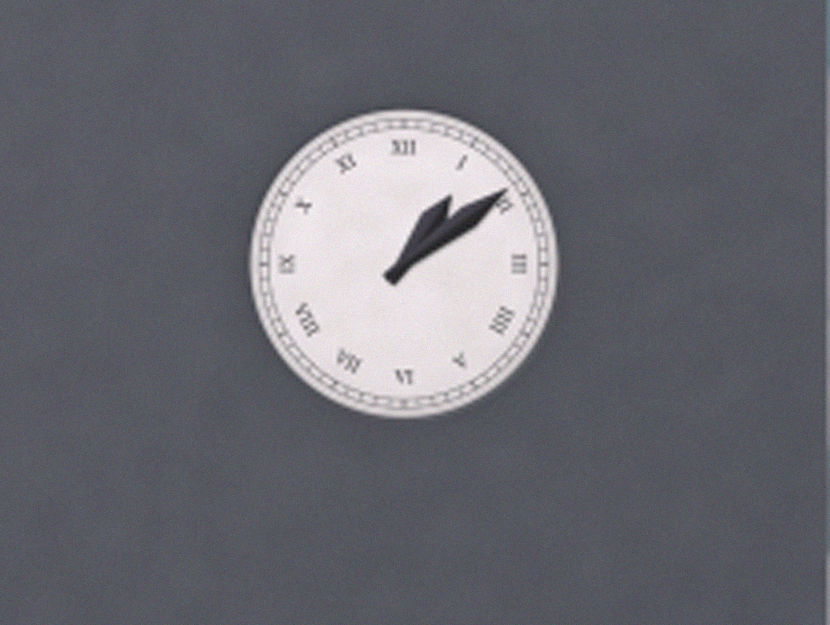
1,09
